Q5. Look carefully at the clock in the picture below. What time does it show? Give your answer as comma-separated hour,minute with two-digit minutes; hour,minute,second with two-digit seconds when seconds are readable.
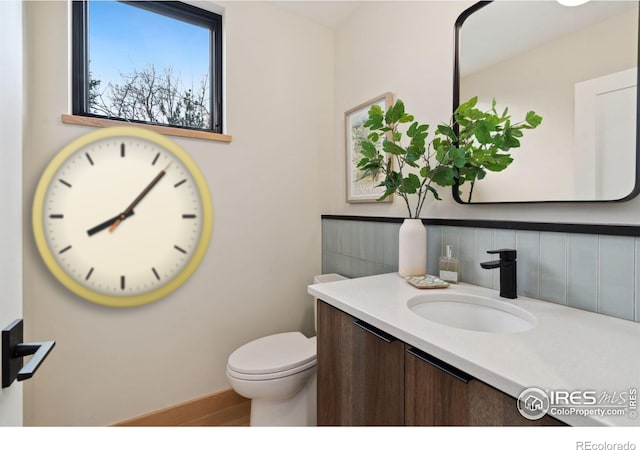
8,07,07
